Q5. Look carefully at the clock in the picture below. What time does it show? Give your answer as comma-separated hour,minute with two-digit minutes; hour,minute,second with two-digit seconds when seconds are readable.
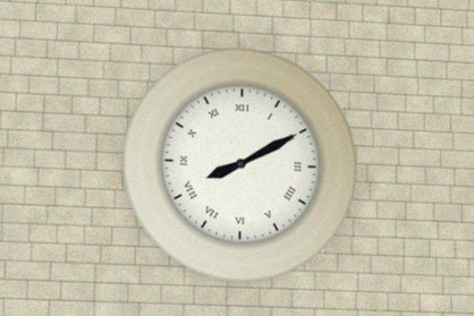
8,10
